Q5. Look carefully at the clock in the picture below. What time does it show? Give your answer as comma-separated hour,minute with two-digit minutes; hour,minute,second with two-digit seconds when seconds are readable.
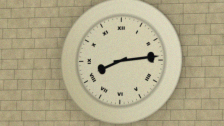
8,14
